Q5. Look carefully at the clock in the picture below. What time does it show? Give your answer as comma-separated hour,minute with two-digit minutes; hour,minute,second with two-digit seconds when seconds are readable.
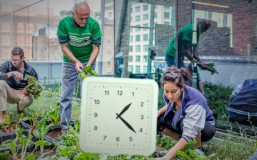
1,22
